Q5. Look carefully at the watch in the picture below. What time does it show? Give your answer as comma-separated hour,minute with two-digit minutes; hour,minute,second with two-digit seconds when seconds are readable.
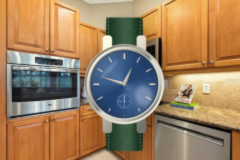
12,48
